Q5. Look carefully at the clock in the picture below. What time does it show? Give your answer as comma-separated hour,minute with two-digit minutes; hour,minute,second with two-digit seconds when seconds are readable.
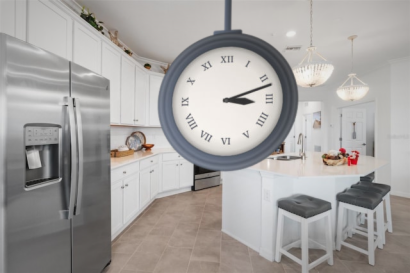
3,12
